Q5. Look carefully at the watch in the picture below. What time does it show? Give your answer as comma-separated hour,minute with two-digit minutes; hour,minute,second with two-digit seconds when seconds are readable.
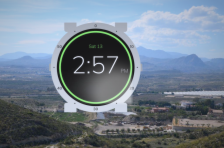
2,57
